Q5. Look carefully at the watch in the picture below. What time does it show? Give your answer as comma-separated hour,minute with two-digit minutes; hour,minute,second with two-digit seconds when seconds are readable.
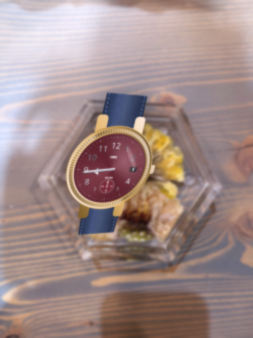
8,44
